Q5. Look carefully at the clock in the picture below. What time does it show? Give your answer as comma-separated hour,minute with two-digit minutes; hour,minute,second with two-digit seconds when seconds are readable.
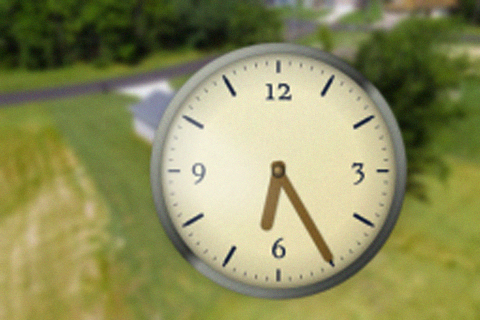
6,25
